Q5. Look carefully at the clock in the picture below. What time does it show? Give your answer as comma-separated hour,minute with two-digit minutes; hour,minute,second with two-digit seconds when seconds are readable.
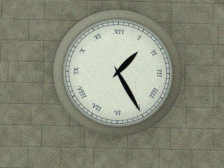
1,25
